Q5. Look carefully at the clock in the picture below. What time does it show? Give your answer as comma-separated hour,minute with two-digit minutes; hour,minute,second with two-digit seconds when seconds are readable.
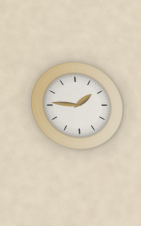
1,46
